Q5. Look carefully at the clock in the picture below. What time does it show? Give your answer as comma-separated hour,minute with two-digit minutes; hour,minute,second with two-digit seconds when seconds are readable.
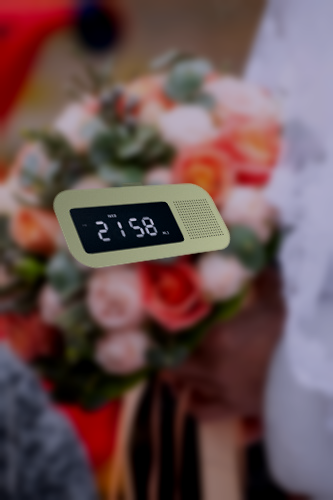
21,58
